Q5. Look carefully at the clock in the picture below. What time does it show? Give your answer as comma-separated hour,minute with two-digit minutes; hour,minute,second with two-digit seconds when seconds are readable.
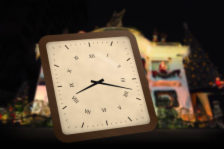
8,18
